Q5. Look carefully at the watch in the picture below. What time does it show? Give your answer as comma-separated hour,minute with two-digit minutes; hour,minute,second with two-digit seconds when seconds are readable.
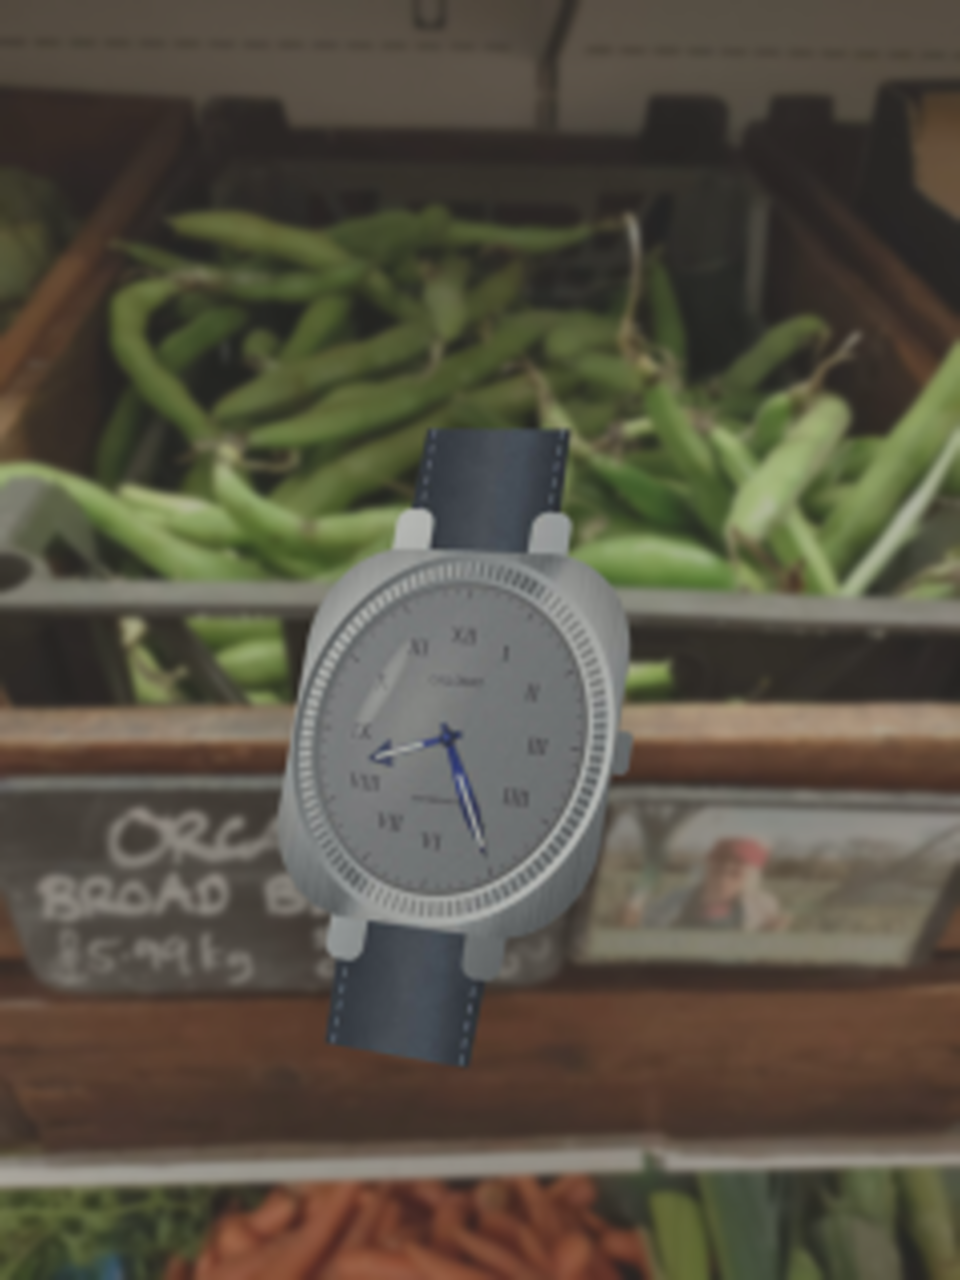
8,25
